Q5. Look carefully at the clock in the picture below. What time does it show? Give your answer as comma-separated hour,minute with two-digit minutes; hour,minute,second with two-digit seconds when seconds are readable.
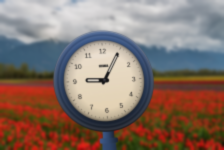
9,05
